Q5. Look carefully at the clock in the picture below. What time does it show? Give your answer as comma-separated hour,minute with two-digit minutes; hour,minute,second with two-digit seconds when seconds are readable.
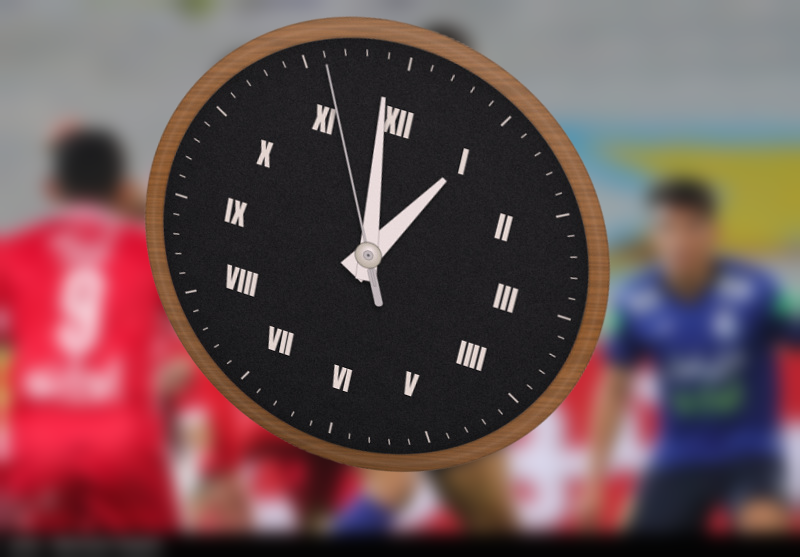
12,58,56
